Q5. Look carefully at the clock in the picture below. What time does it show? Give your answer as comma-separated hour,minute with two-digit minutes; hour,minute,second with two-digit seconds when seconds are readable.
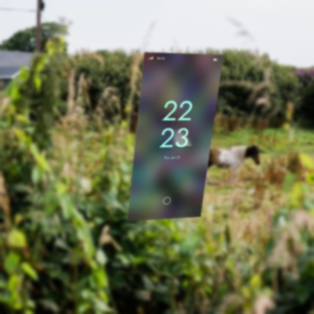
22,23
